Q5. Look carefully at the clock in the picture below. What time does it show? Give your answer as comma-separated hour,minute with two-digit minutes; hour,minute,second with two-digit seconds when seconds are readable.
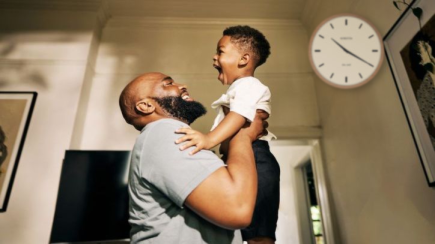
10,20
